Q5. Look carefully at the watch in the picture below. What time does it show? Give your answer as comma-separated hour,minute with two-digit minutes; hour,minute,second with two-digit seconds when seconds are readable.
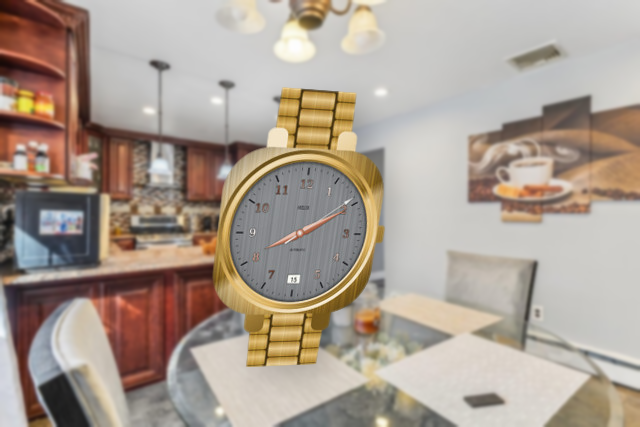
8,10,09
